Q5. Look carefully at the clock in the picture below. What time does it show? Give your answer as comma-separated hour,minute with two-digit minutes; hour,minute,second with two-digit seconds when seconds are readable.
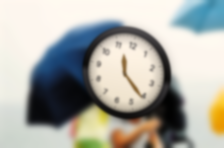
11,21
